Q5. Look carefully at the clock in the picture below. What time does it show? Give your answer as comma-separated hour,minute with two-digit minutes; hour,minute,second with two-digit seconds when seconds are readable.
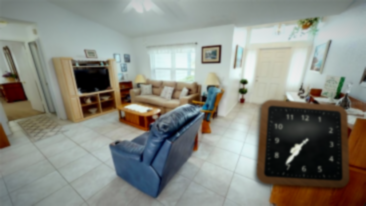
7,36
